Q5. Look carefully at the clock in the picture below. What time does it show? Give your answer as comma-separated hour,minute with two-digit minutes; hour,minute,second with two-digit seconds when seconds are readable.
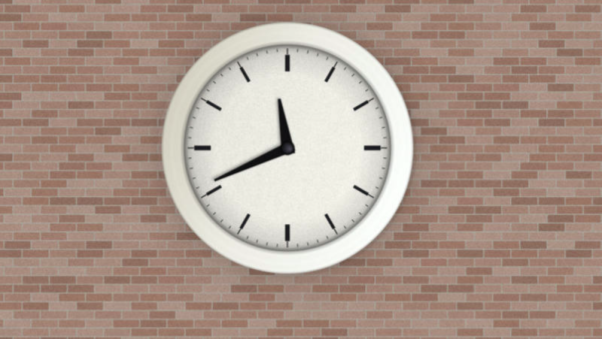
11,41
